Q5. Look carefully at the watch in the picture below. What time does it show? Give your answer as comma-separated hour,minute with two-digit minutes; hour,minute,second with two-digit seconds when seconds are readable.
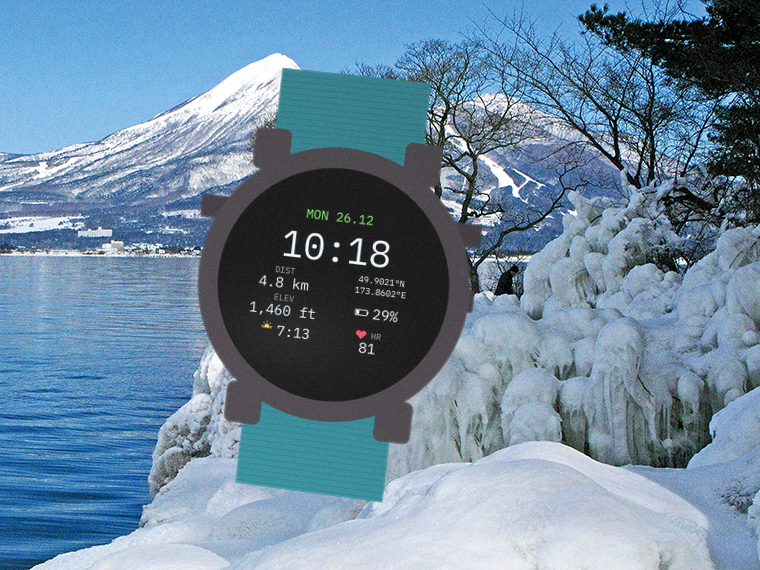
10,18
